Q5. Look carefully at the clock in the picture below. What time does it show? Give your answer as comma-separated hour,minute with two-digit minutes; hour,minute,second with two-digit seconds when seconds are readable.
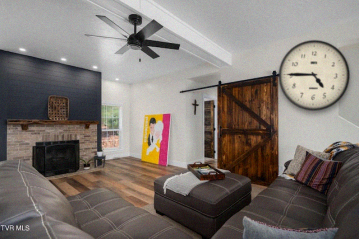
4,45
